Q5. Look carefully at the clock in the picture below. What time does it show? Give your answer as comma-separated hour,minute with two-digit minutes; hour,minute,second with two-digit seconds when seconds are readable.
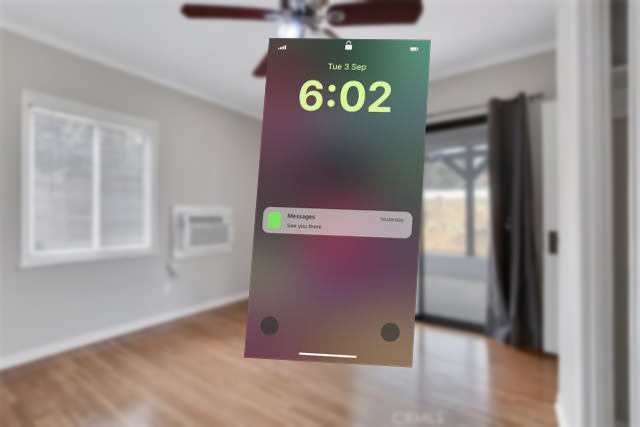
6,02
